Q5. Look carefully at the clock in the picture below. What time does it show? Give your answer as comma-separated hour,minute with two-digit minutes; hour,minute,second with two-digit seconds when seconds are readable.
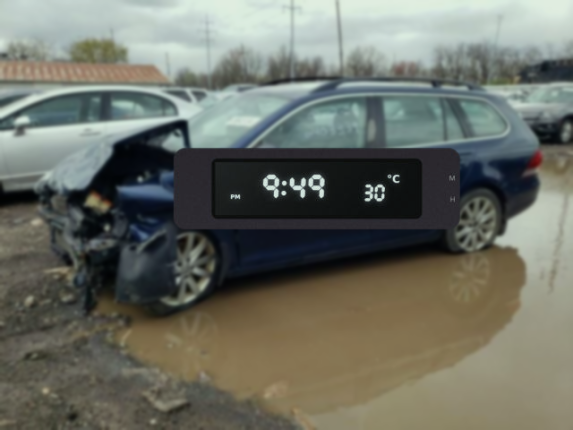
9,49
